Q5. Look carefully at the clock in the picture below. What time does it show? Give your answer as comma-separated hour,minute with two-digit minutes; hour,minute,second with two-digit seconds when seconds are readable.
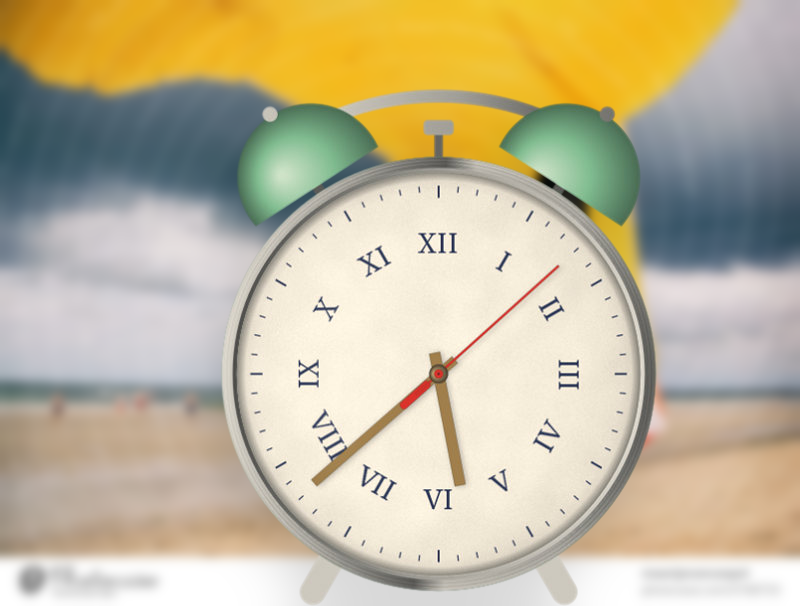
5,38,08
